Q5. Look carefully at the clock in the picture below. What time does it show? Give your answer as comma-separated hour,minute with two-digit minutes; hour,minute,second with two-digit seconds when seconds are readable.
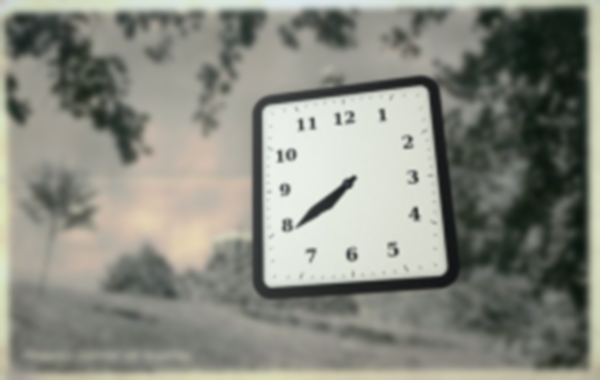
7,39
